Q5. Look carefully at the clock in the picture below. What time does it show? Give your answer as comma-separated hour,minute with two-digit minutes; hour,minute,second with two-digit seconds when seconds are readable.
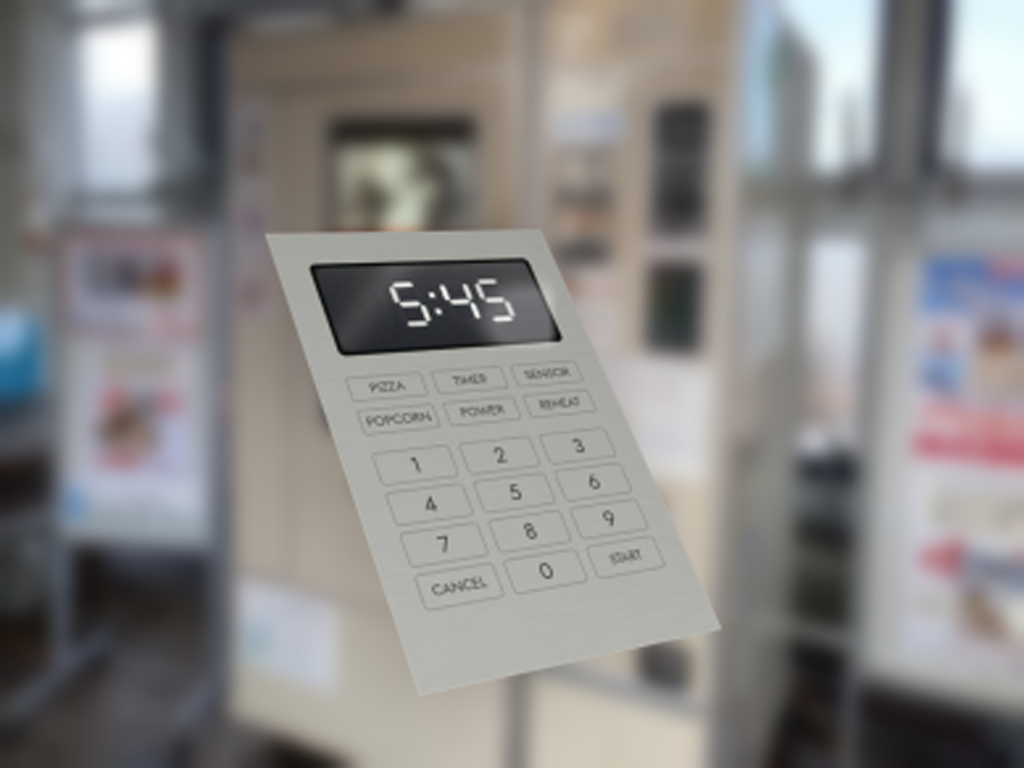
5,45
